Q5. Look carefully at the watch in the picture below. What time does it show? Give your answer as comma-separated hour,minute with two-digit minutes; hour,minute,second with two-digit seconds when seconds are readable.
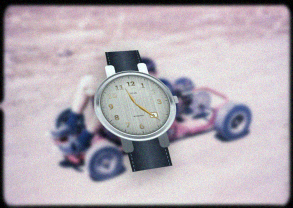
11,23
